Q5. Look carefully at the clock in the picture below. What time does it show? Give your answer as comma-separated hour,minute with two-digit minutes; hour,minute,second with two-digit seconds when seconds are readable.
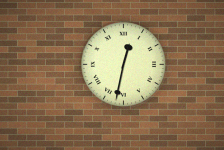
12,32
